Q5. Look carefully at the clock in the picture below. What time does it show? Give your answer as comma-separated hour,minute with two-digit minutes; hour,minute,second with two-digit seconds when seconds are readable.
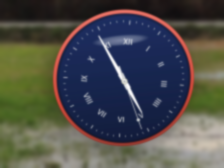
4,54,26
